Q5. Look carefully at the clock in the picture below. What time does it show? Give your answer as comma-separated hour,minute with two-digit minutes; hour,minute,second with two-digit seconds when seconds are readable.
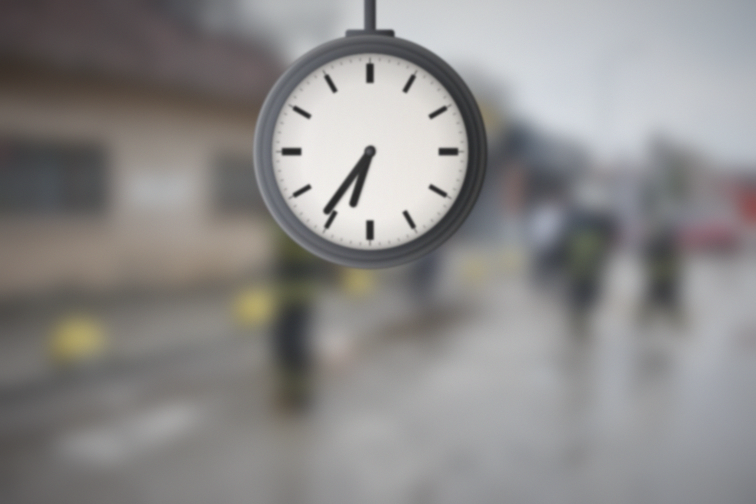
6,36
